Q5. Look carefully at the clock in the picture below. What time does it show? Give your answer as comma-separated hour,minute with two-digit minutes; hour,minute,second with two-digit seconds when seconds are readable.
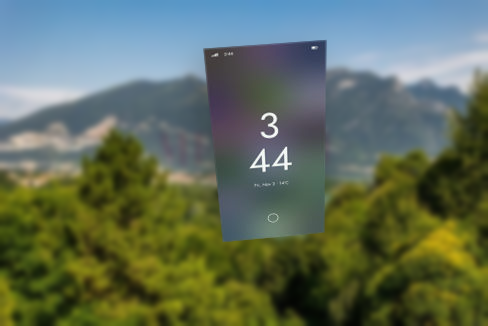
3,44
